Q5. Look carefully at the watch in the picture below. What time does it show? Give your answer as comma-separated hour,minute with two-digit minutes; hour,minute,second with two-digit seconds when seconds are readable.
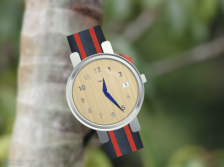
12,26
